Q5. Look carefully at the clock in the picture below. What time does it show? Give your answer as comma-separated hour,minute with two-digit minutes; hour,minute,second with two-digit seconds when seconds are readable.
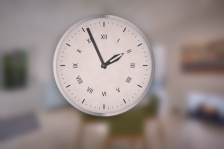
1,56
